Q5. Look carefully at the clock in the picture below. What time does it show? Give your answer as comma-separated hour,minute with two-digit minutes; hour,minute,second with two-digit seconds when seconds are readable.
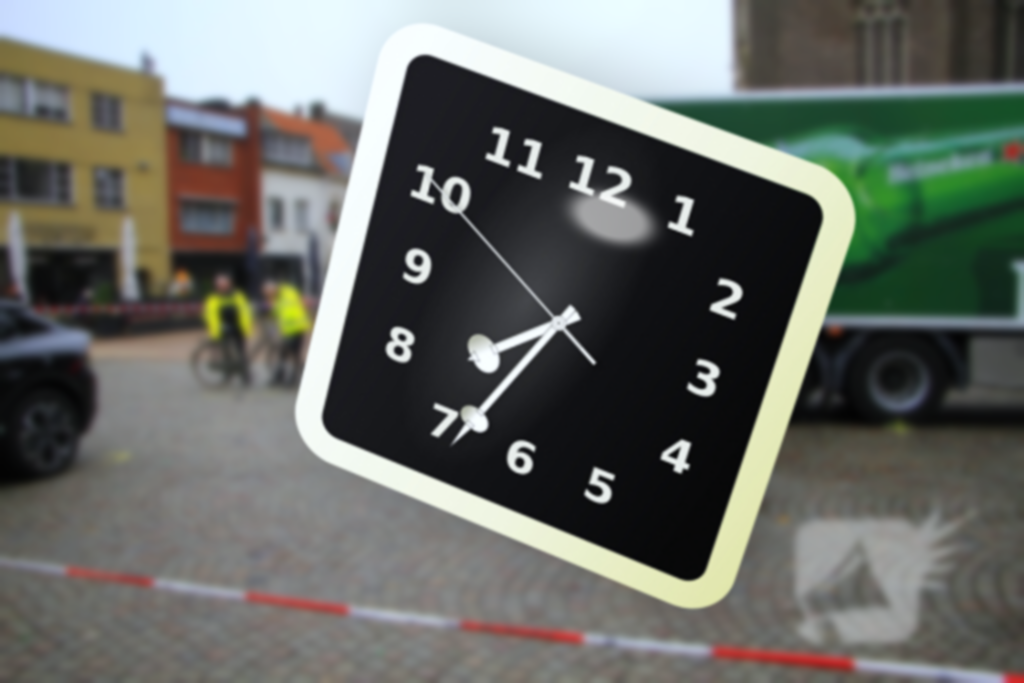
7,33,50
